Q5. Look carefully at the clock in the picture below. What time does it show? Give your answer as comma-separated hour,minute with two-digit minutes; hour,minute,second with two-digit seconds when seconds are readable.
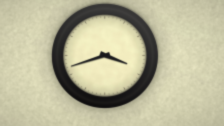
3,42
